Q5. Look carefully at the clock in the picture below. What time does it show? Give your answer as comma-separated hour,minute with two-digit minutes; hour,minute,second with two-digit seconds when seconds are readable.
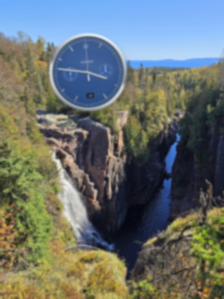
3,47
